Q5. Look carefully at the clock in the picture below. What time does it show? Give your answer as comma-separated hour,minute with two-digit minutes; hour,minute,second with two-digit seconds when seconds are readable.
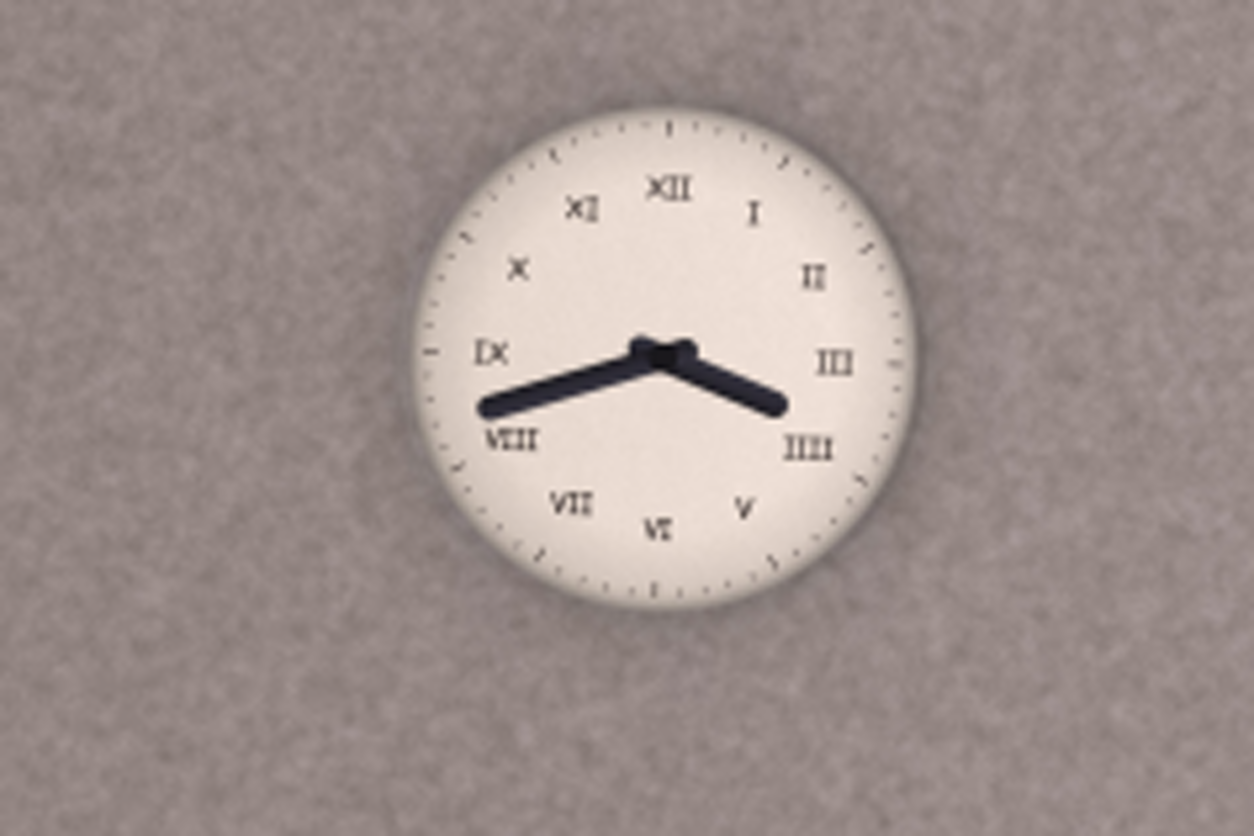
3,42
